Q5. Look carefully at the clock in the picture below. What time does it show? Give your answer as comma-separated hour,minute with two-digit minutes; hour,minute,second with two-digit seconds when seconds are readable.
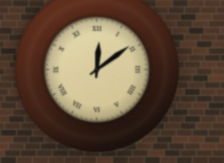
12,09
